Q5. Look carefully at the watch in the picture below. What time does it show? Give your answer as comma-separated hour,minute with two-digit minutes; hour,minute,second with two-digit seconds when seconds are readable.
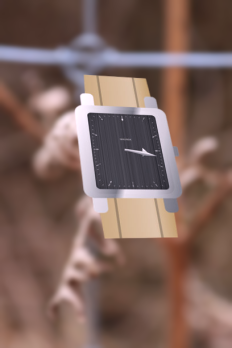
3,17
